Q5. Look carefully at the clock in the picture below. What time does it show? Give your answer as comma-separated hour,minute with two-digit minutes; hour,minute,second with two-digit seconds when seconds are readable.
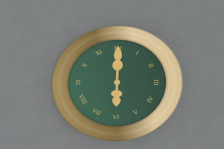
6,00
